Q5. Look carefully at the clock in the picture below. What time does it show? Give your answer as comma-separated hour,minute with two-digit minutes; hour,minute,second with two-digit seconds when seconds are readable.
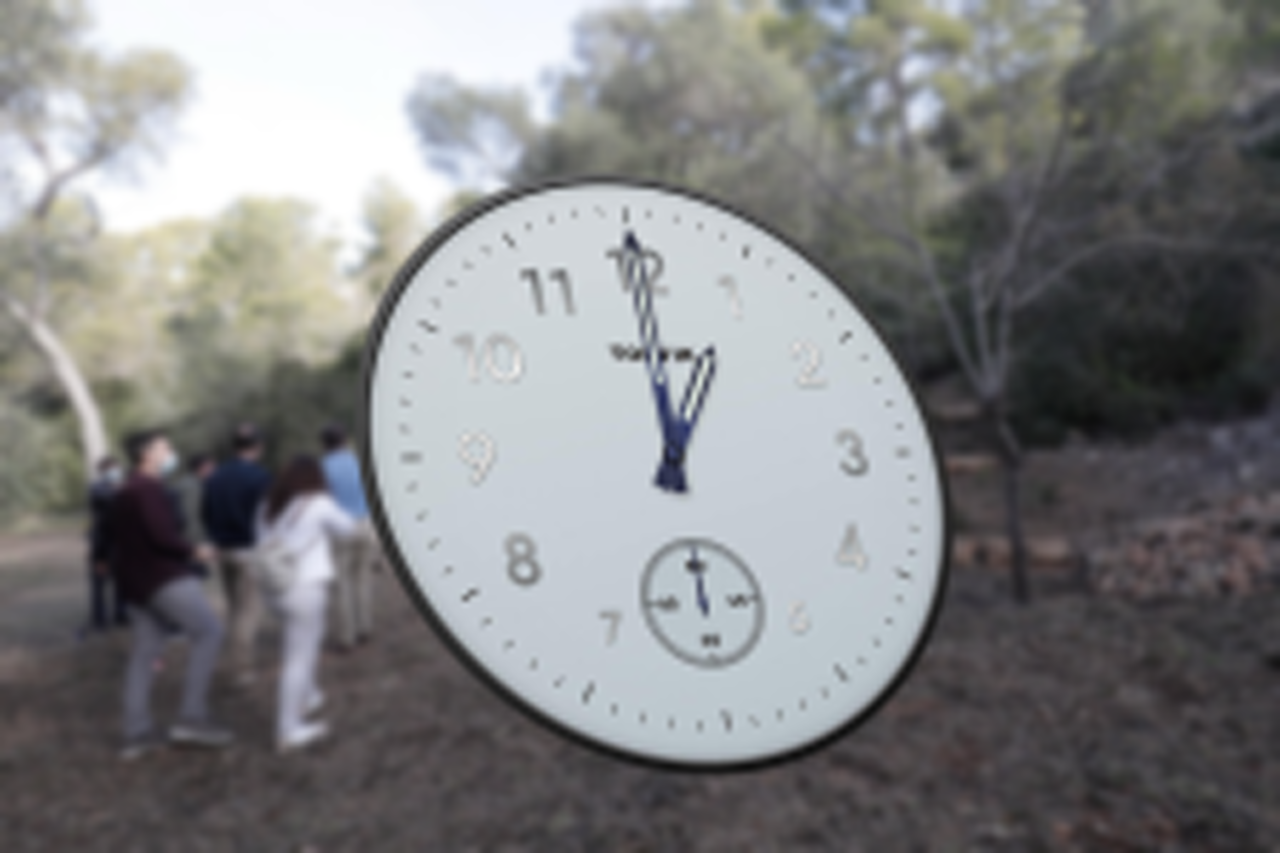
1,00
